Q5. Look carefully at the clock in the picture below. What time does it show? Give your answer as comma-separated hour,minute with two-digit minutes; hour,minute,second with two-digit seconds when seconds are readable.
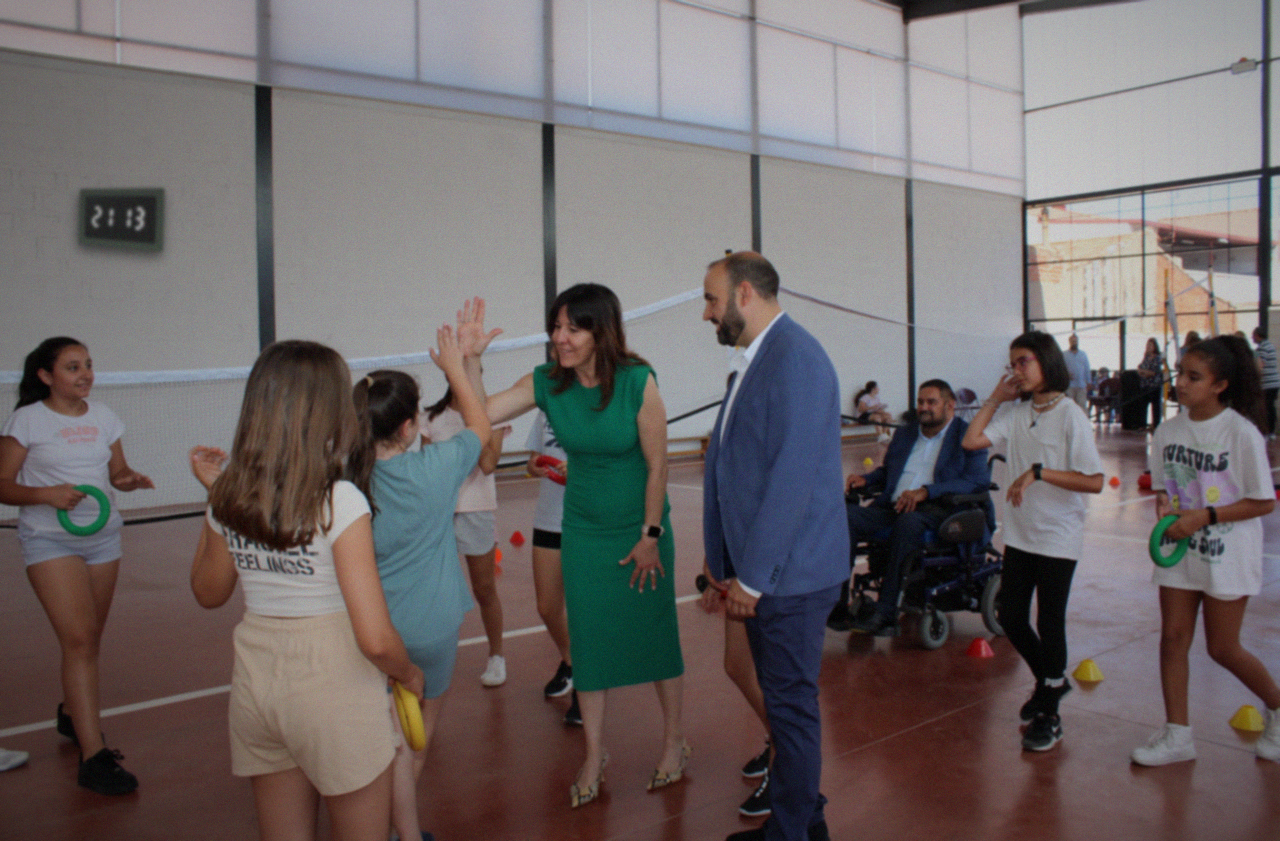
21,13
